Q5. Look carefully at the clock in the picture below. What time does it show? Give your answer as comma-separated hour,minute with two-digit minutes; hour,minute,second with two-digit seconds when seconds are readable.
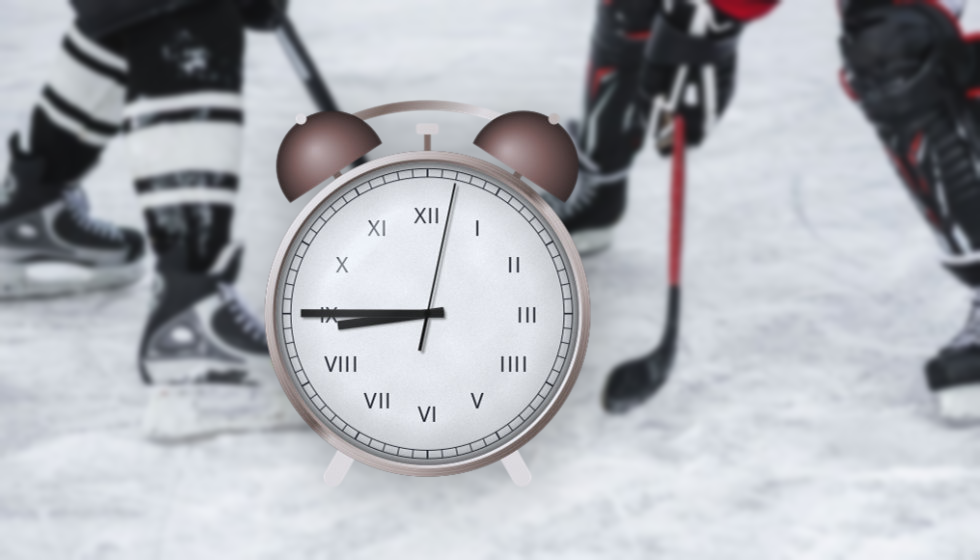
8,45,02
